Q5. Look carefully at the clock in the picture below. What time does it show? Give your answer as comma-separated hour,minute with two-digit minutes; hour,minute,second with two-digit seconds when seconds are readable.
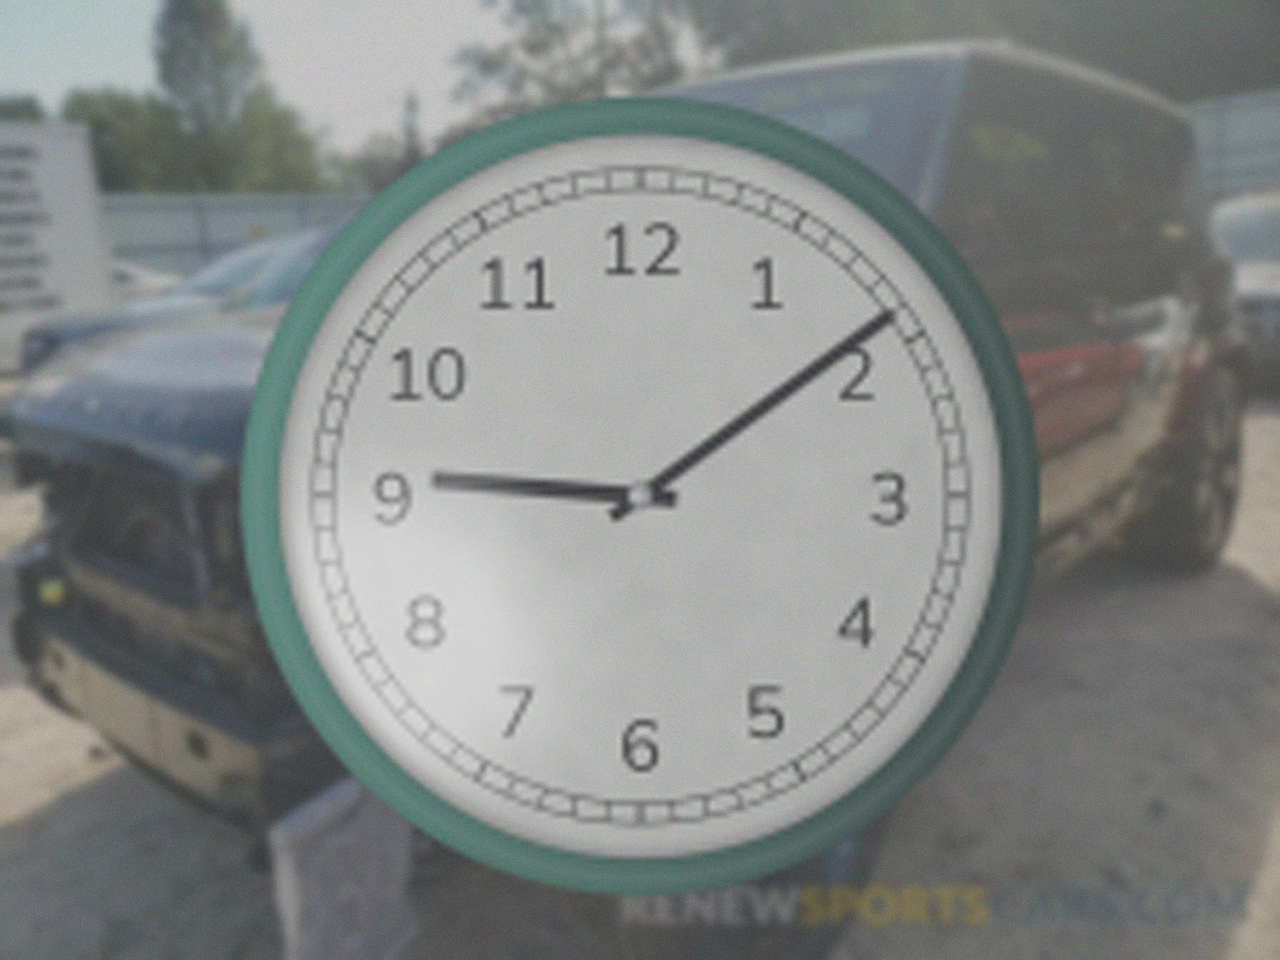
9,09
